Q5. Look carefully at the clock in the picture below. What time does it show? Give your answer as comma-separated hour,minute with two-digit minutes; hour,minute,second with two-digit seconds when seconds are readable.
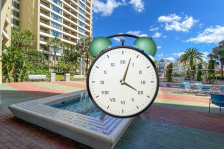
4,03
